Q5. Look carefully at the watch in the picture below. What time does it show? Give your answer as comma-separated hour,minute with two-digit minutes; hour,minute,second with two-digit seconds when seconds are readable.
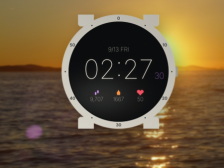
2,27,30
